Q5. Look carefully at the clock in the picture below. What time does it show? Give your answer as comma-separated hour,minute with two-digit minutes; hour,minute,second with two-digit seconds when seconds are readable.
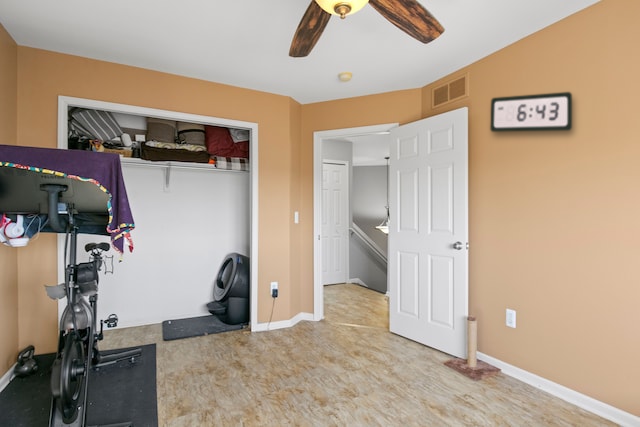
6,43
